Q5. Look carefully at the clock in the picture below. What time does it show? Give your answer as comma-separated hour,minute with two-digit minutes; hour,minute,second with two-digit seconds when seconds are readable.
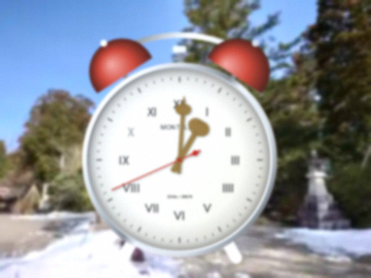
1,00,41
